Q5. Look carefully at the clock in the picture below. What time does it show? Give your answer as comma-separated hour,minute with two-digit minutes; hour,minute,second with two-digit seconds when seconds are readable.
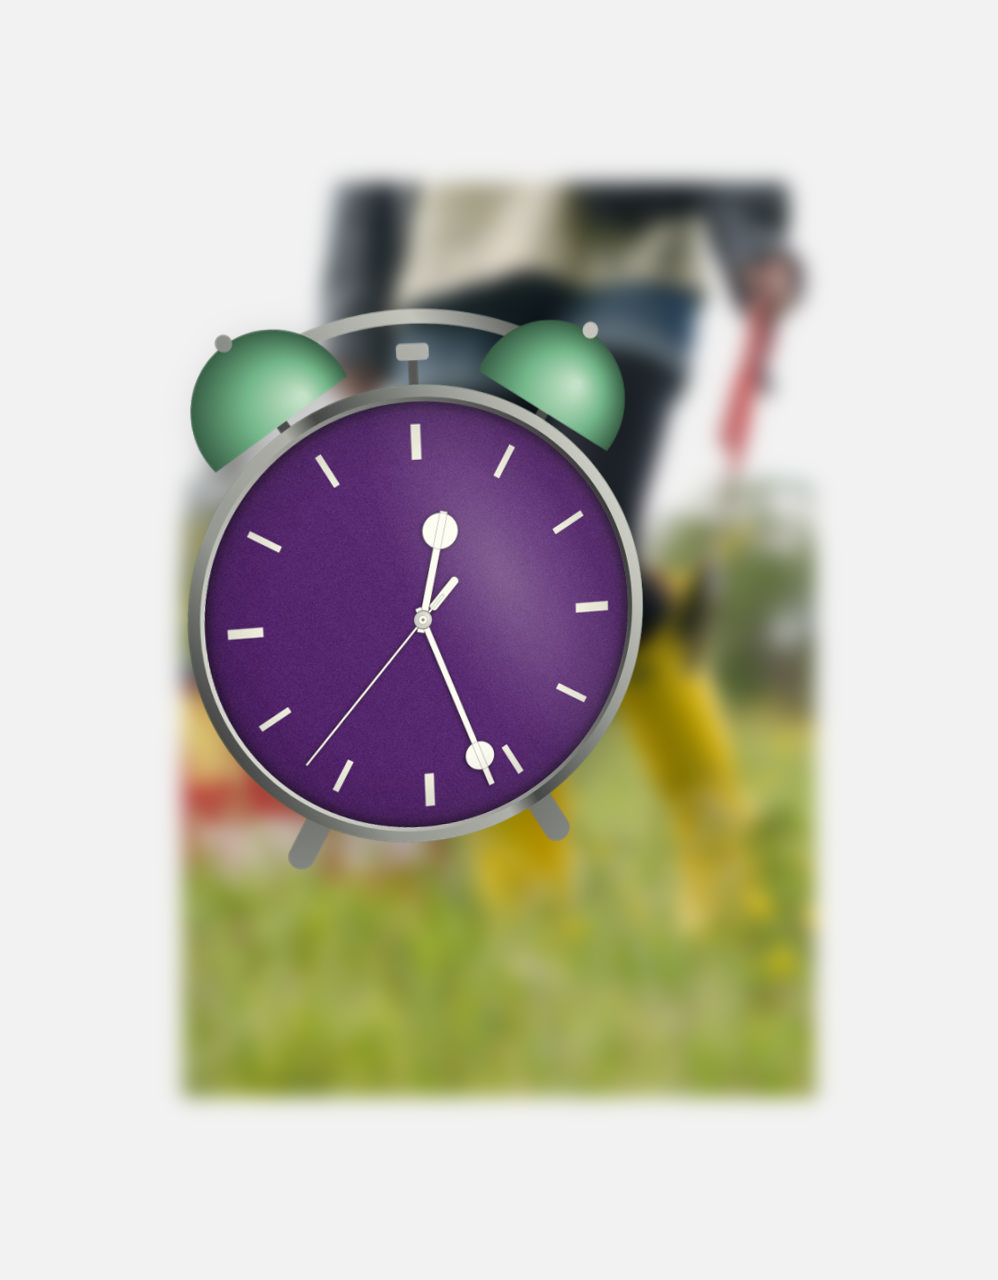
12,26,37
